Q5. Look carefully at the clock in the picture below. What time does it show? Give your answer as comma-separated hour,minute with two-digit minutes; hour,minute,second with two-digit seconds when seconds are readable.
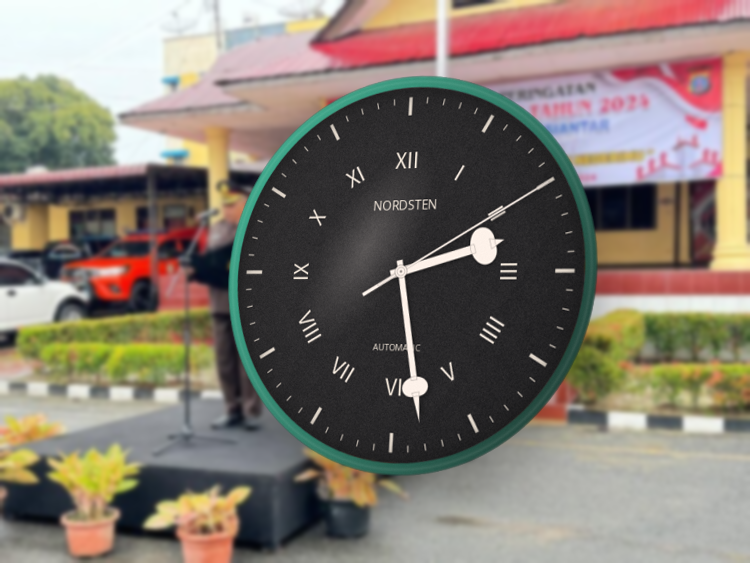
2,28,10
